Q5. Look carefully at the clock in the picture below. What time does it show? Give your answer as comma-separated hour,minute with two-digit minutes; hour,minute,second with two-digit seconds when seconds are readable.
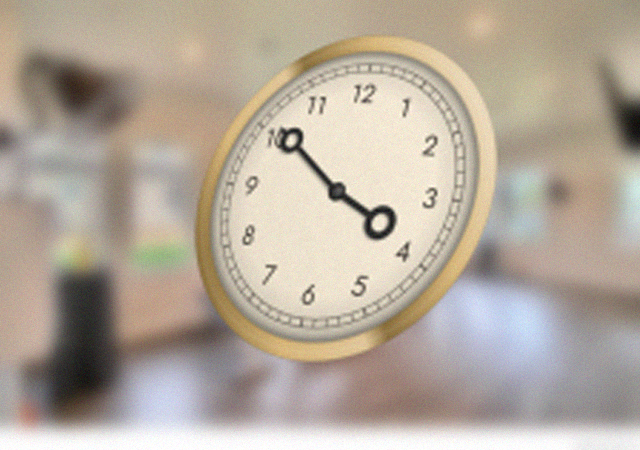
3,51
